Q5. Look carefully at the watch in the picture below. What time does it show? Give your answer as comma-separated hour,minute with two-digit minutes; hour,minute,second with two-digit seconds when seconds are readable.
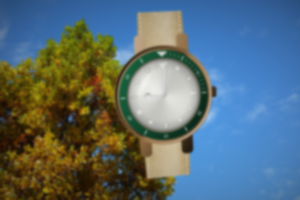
9,01
